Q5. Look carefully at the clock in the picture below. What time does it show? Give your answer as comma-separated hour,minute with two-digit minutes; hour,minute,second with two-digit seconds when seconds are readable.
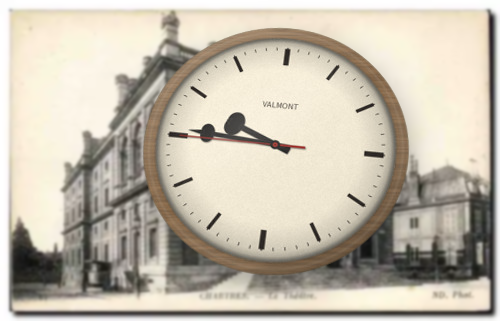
9,45,45
